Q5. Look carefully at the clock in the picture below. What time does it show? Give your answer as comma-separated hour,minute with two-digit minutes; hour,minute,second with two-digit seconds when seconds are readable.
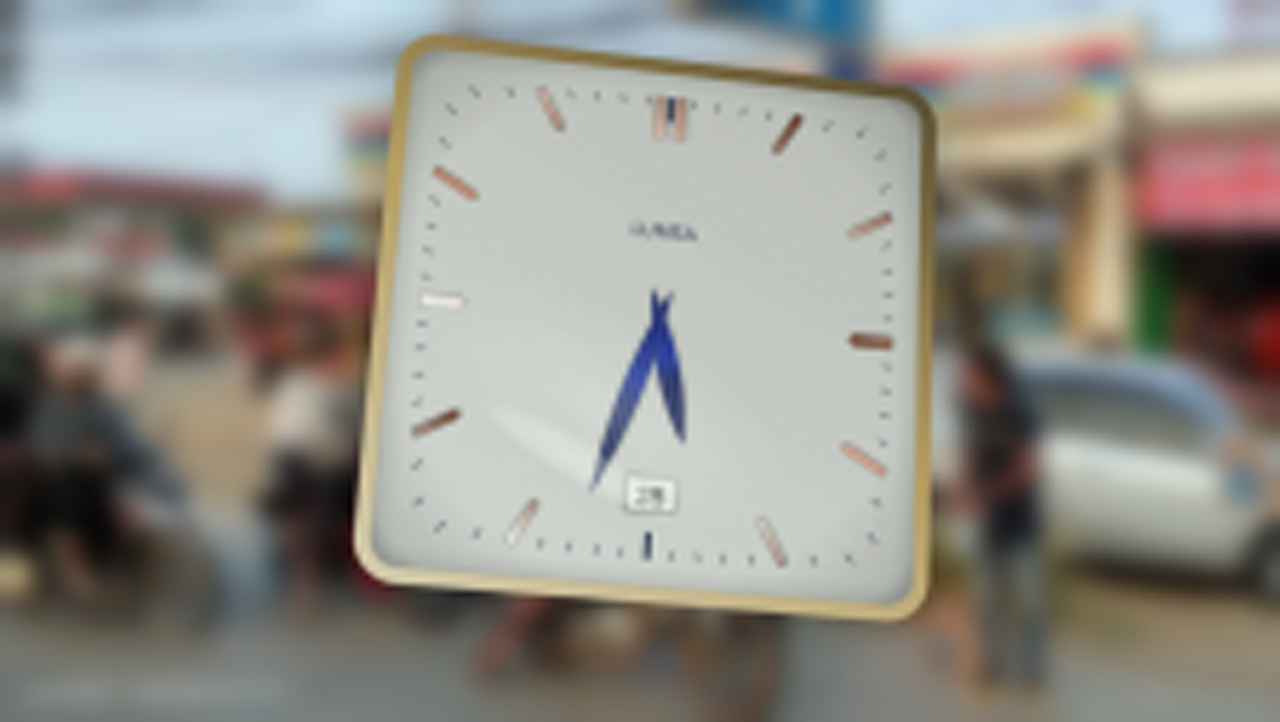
5,33
